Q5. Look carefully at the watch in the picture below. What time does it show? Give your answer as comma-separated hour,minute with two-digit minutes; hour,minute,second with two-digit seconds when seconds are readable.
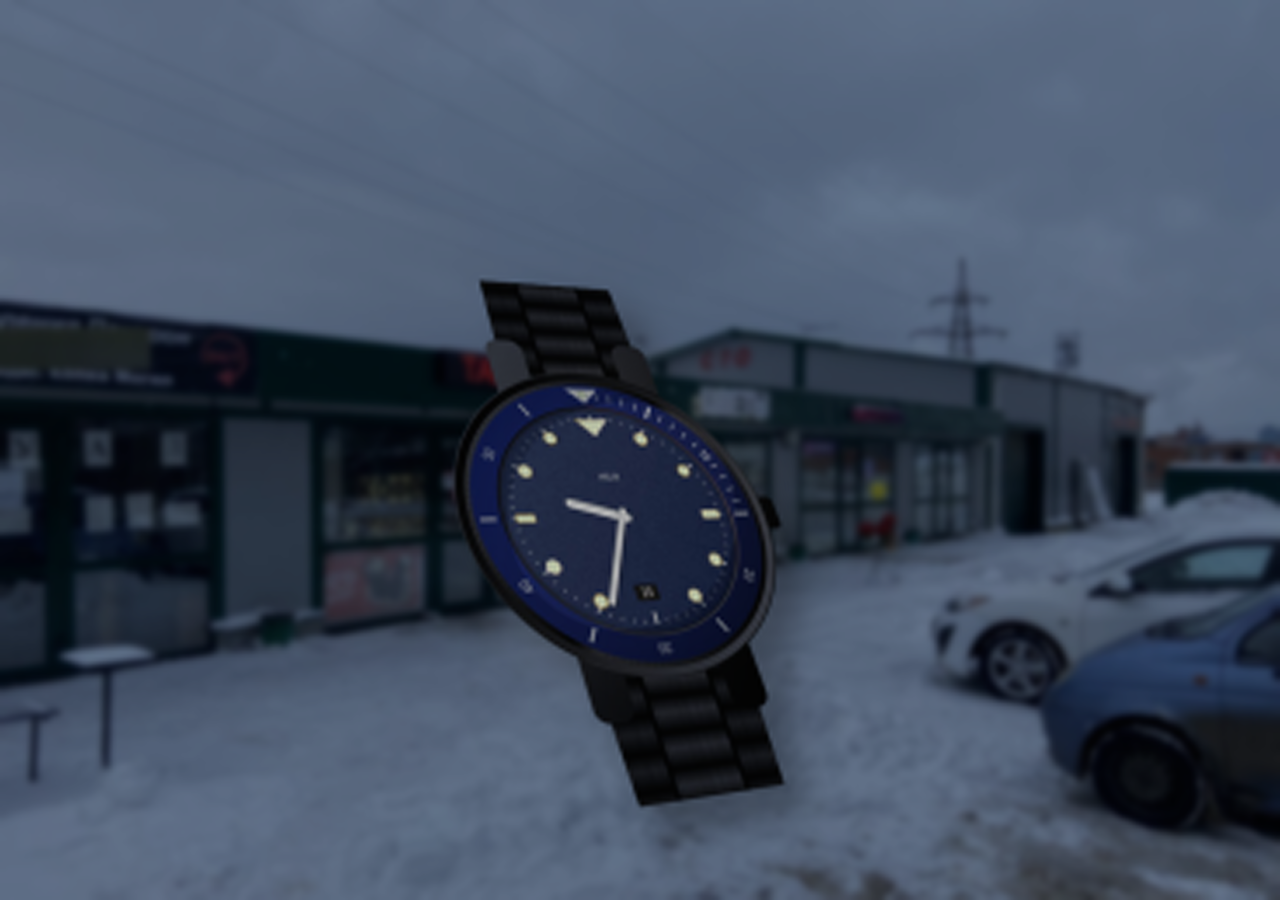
9,34
